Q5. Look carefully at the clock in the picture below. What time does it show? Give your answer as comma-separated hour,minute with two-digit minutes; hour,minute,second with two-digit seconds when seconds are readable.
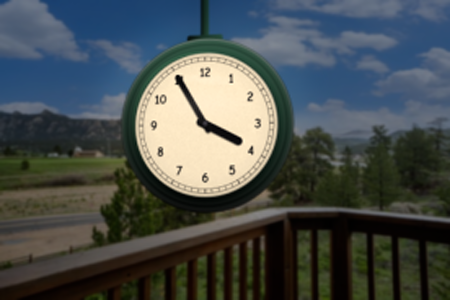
3,55
